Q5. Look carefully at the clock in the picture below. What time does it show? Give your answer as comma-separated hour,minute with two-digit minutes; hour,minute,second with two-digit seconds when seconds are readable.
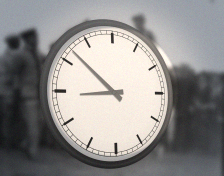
8,52
